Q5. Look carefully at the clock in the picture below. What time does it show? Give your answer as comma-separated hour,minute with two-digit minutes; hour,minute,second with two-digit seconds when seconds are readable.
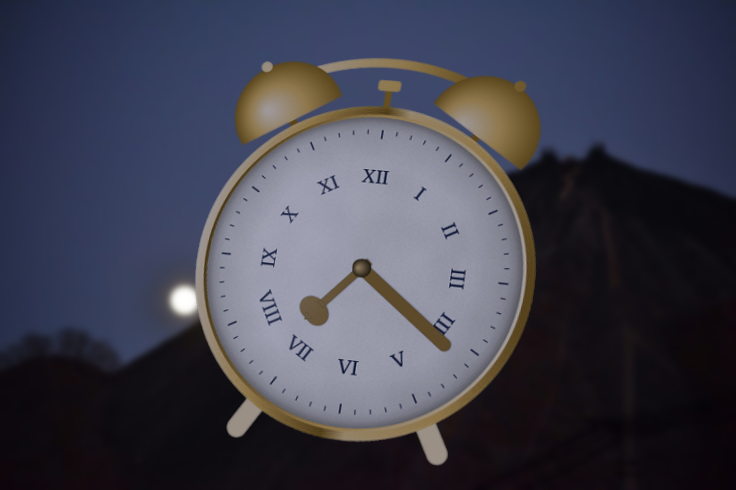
7,21
